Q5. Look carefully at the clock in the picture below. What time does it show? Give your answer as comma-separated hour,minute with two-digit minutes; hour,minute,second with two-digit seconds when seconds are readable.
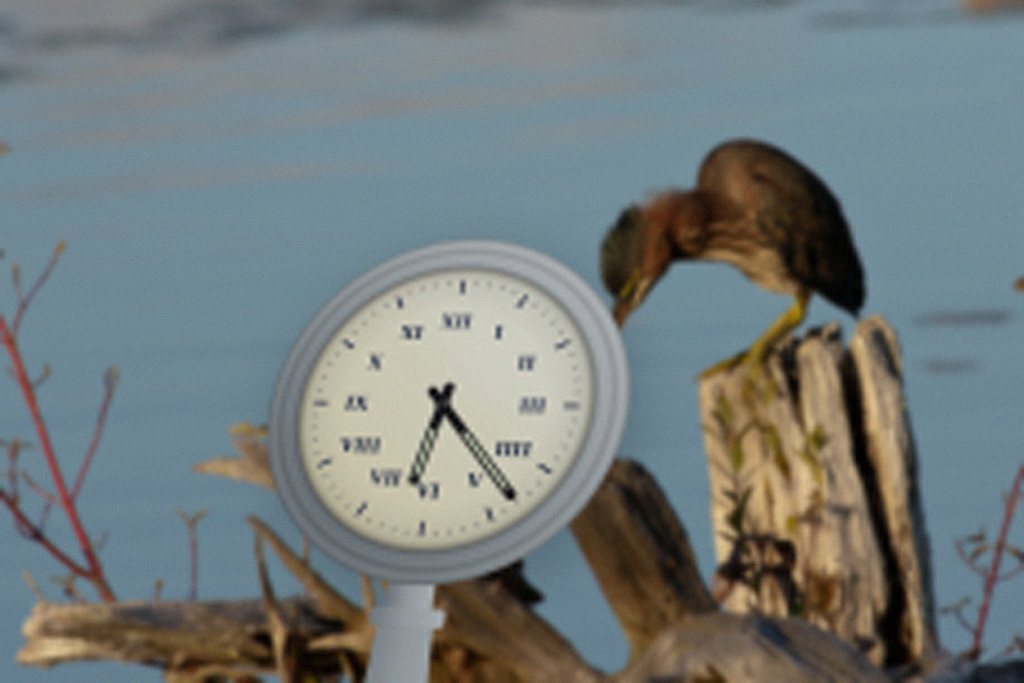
6,23
